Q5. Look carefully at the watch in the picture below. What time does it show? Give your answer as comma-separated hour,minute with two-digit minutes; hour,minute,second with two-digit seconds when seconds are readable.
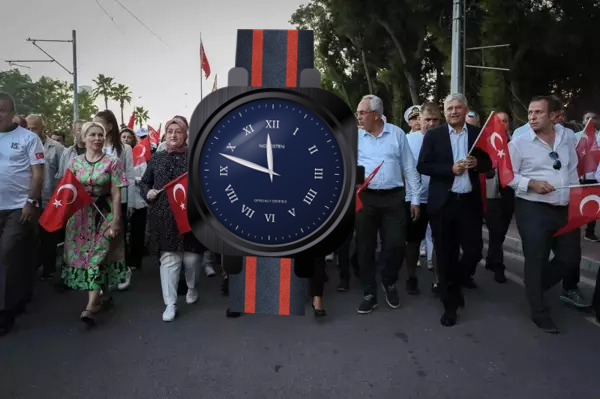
11,48
